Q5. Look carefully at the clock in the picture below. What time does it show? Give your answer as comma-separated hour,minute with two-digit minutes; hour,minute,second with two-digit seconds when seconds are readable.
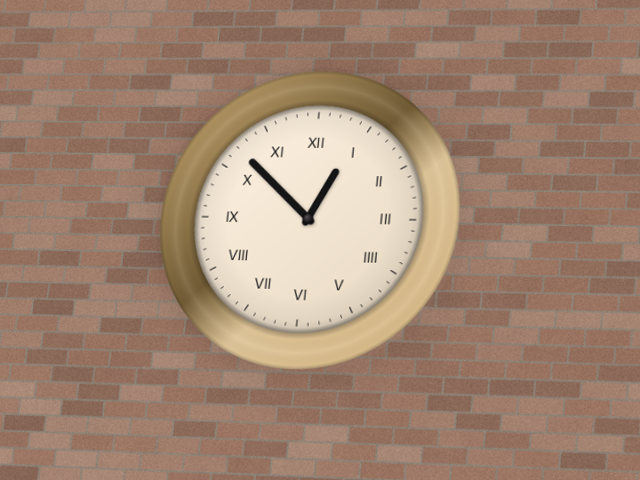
12,52
